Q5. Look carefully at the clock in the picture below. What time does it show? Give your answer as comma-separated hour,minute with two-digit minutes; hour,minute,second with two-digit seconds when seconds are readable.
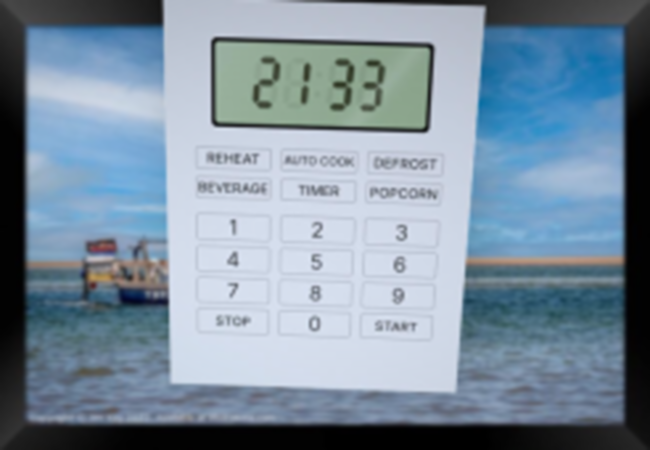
21,33
